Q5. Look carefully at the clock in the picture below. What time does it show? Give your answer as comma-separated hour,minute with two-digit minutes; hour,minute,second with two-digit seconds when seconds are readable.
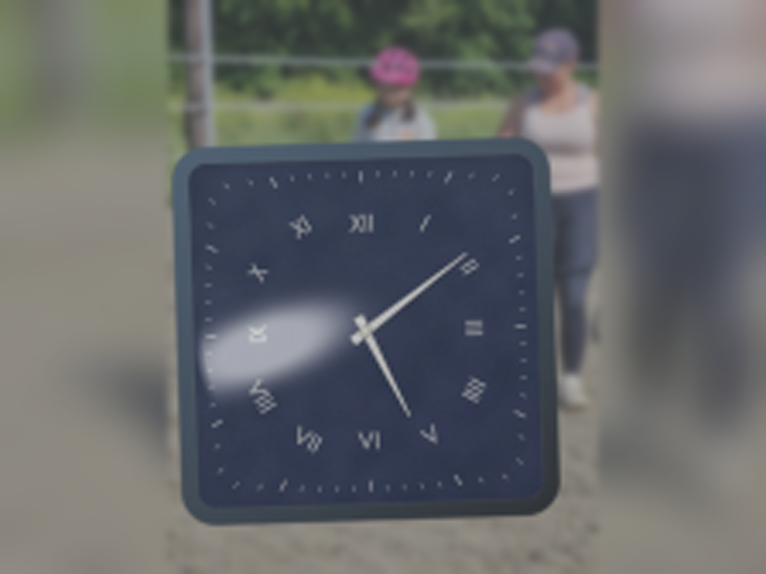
5,09
